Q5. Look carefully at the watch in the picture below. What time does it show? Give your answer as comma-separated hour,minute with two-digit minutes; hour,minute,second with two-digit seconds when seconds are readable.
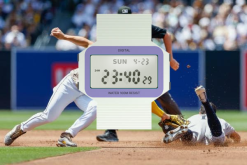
23,40,29
